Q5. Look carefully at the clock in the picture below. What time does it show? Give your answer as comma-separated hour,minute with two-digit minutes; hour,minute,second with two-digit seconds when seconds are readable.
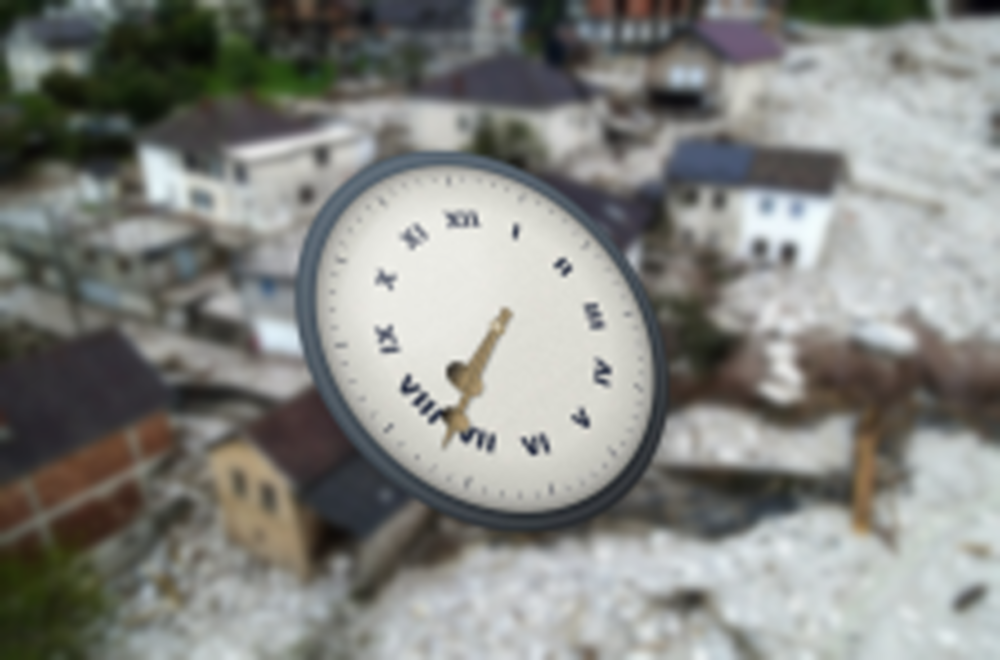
7,37
